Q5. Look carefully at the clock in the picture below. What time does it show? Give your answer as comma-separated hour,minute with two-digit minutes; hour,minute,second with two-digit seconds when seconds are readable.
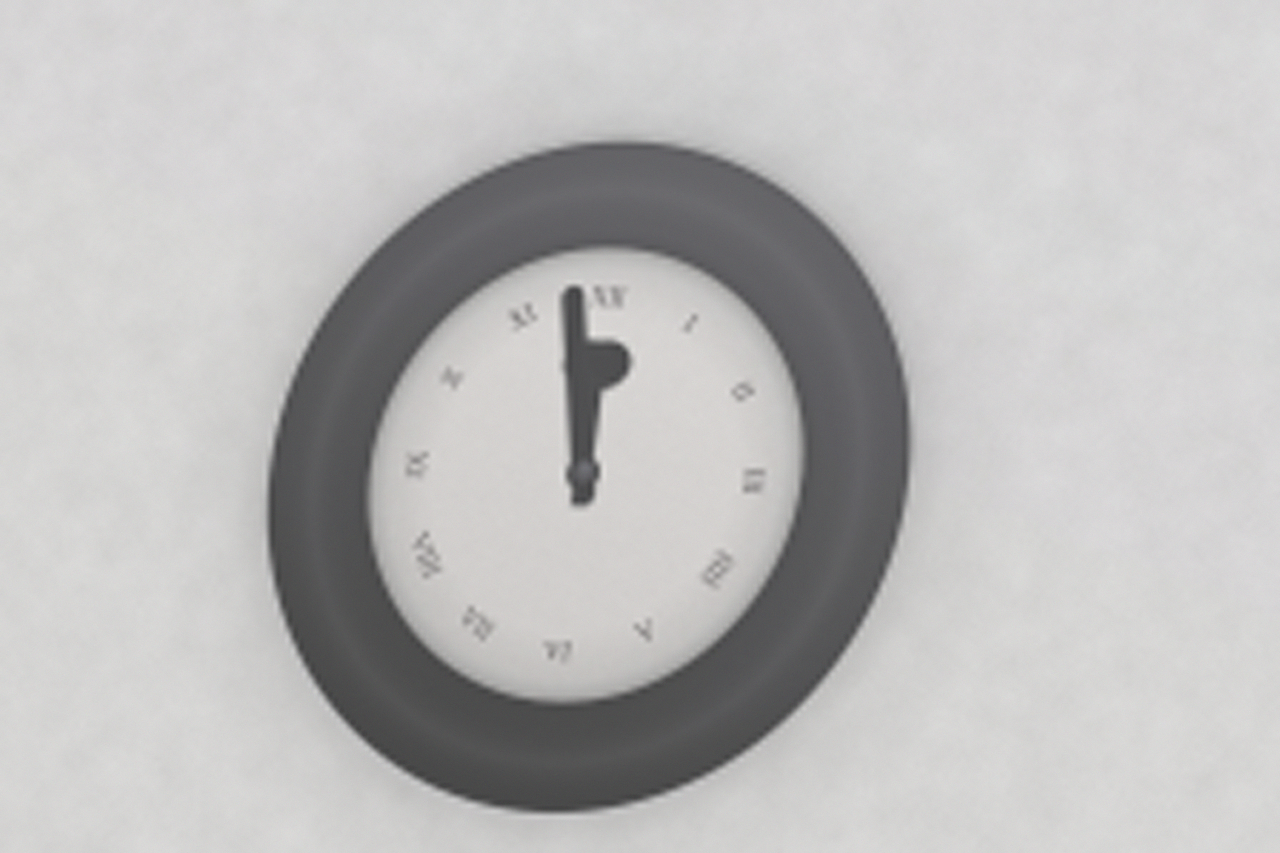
11,58
